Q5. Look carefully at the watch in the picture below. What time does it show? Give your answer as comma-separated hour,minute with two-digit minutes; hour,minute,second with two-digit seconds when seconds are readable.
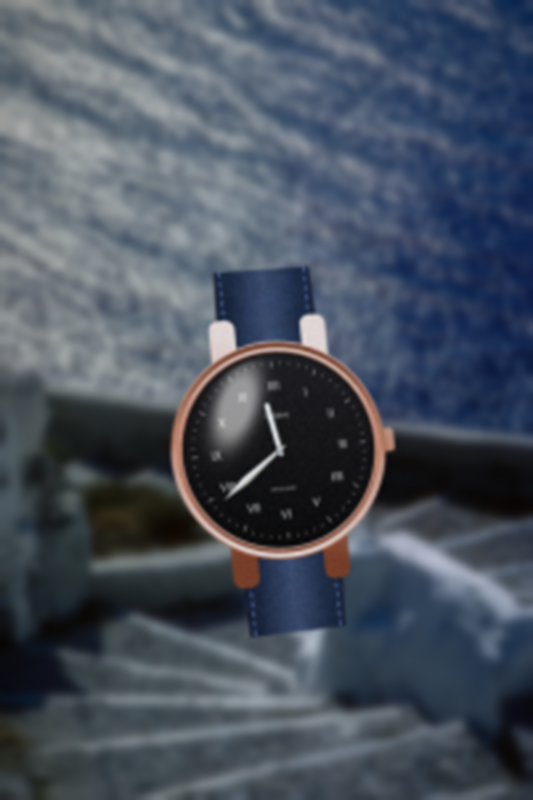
11,39
